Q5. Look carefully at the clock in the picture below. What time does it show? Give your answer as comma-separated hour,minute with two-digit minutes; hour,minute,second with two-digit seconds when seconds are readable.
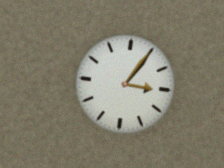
3,05
